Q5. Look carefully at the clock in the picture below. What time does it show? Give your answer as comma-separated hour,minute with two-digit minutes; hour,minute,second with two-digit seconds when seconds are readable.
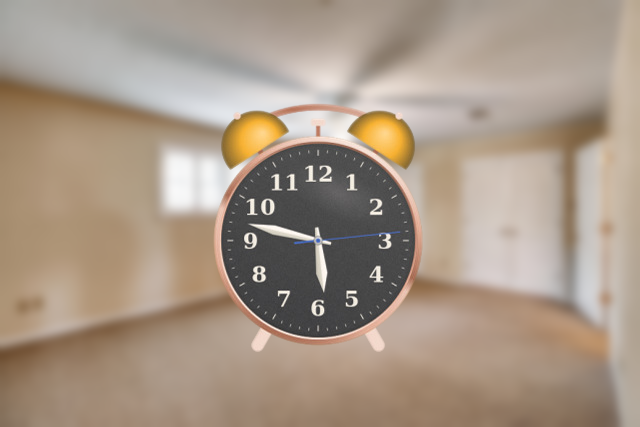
5,47,14
